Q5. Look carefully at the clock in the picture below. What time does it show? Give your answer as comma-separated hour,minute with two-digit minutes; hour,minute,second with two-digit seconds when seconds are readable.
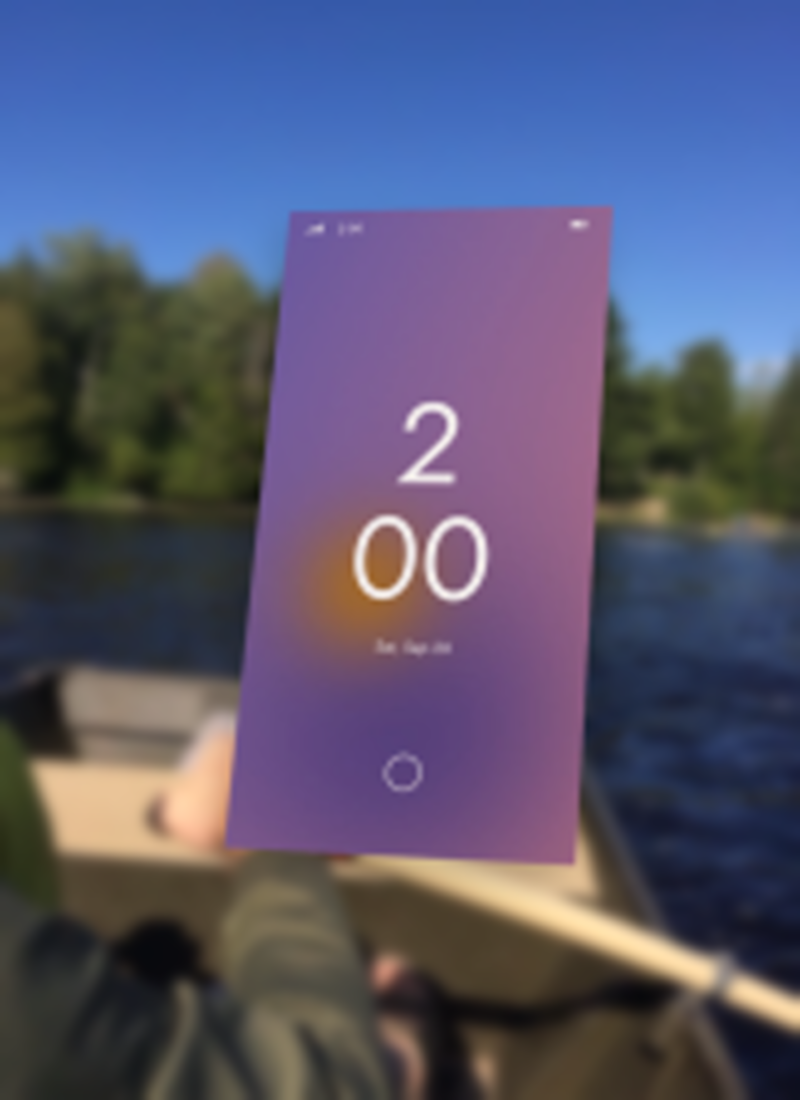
2,00
